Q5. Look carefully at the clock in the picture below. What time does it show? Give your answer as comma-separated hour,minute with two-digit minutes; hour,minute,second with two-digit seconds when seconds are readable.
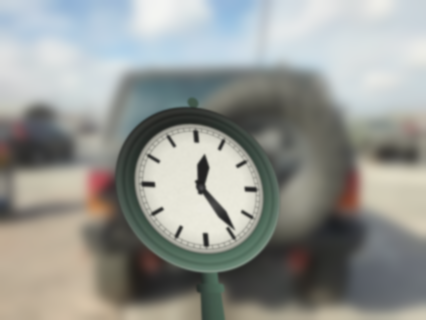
12,24
